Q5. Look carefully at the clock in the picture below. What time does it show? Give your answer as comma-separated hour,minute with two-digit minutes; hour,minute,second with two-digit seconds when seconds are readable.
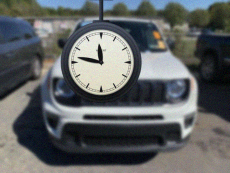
11,47
